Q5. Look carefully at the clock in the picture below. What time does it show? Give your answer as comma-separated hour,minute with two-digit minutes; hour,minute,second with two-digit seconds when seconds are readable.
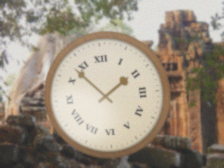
1,53
